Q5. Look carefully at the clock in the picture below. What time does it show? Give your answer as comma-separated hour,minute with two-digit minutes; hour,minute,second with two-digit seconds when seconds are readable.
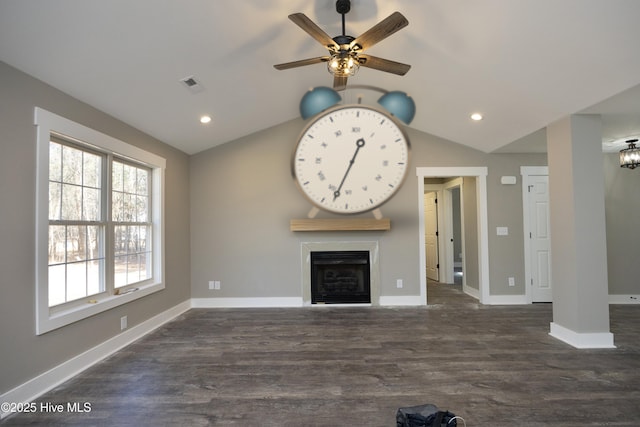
12,33
